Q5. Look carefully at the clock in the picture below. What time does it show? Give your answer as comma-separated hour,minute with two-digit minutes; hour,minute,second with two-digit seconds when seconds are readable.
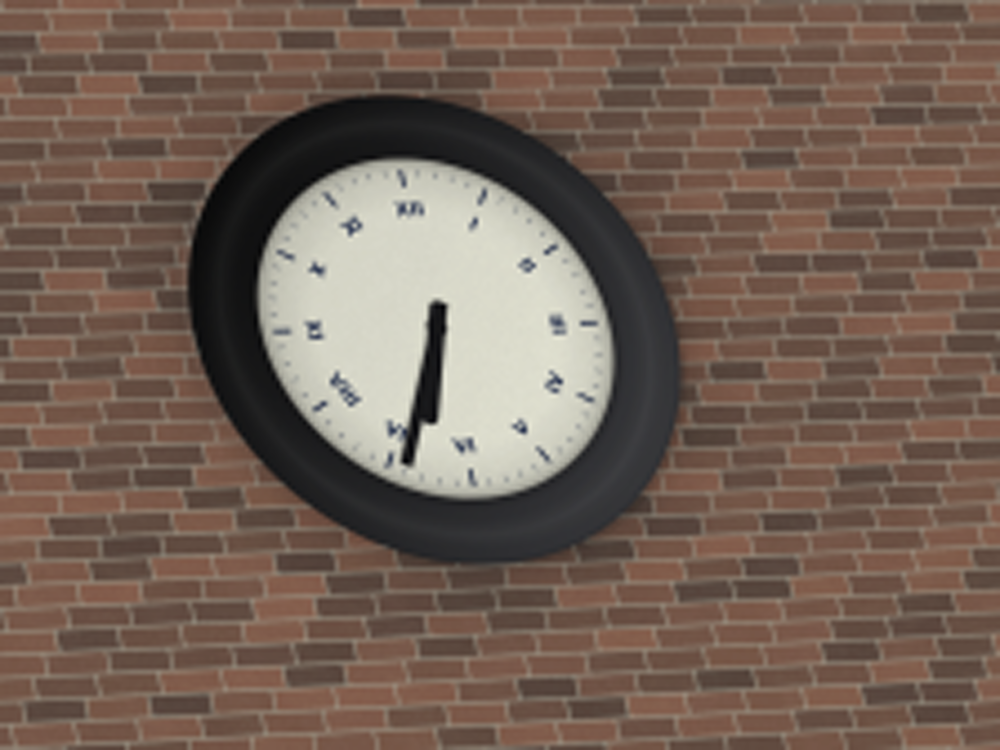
6,34
